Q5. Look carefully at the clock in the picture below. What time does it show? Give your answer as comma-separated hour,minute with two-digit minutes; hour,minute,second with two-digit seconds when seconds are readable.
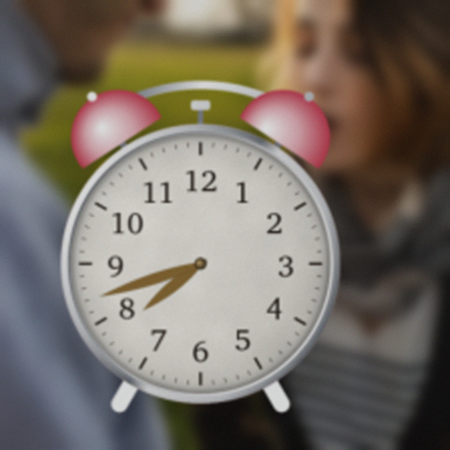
7,42
